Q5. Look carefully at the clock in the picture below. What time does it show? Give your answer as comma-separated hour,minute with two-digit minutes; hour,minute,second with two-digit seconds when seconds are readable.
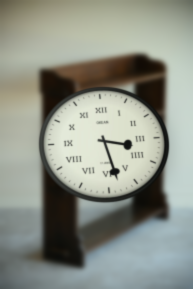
3,28
